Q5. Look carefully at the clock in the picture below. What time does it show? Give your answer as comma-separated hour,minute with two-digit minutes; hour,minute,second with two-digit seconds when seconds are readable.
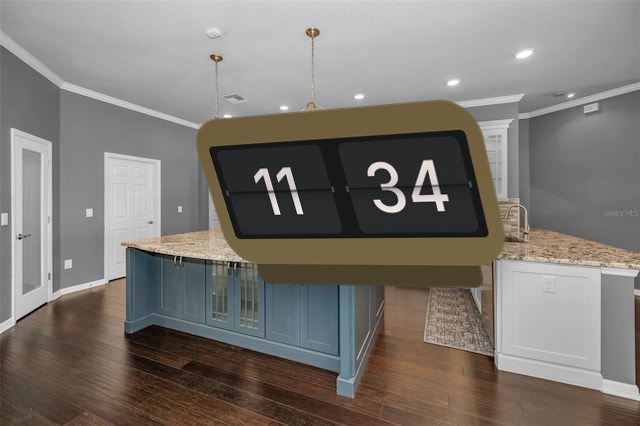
11,34
